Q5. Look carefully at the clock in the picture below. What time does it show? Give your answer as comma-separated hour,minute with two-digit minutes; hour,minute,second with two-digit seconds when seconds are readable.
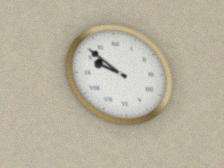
9,52
